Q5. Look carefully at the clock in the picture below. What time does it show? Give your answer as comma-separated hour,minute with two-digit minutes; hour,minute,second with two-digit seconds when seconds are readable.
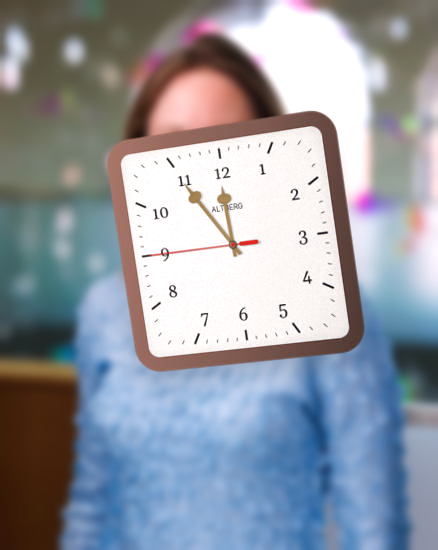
11,54,45
